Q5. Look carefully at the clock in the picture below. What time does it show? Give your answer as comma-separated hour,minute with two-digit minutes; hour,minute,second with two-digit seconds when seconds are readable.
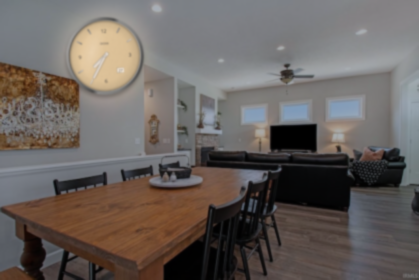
7,35
